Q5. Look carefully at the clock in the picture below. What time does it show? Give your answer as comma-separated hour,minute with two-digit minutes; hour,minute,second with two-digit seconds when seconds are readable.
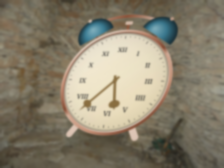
5,37
